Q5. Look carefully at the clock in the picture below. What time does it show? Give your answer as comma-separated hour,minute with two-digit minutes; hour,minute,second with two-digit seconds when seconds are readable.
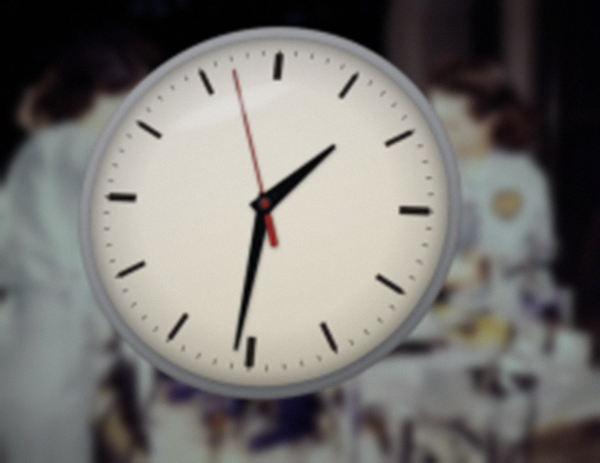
1,30,57
